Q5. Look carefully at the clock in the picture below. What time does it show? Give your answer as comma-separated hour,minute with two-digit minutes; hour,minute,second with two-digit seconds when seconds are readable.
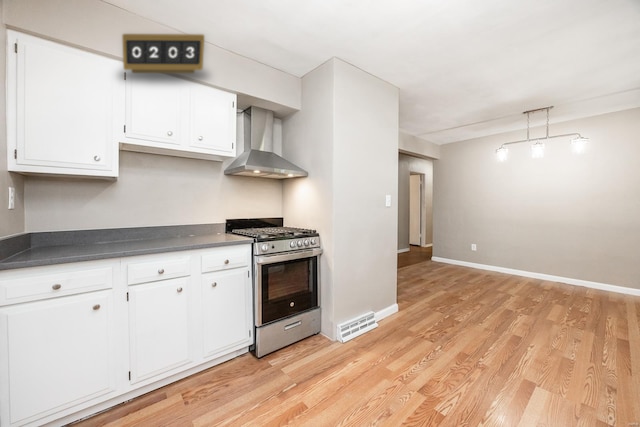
2,03
